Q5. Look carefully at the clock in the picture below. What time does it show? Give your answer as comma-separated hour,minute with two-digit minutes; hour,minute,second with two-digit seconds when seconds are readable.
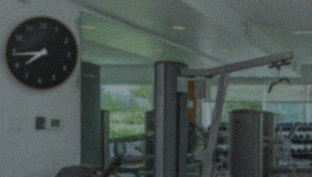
7,44
